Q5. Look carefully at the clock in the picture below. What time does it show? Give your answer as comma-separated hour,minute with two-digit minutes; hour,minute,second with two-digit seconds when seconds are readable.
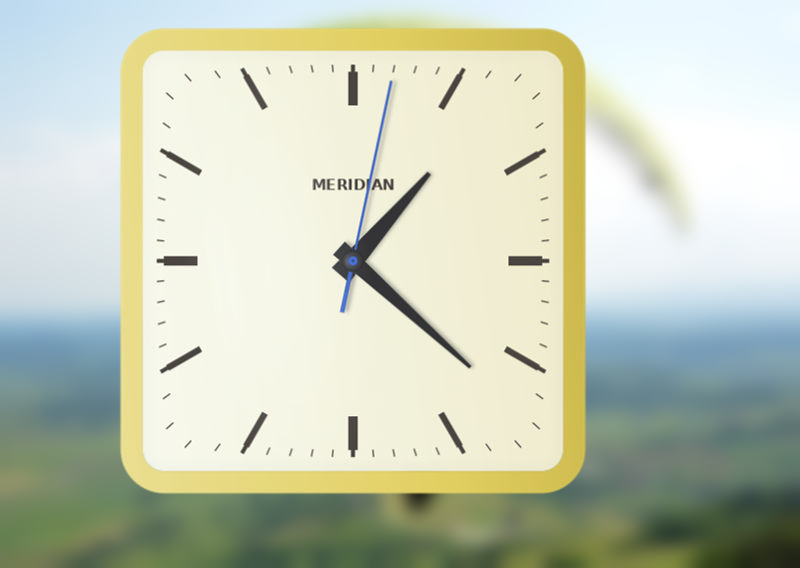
1,22,02
